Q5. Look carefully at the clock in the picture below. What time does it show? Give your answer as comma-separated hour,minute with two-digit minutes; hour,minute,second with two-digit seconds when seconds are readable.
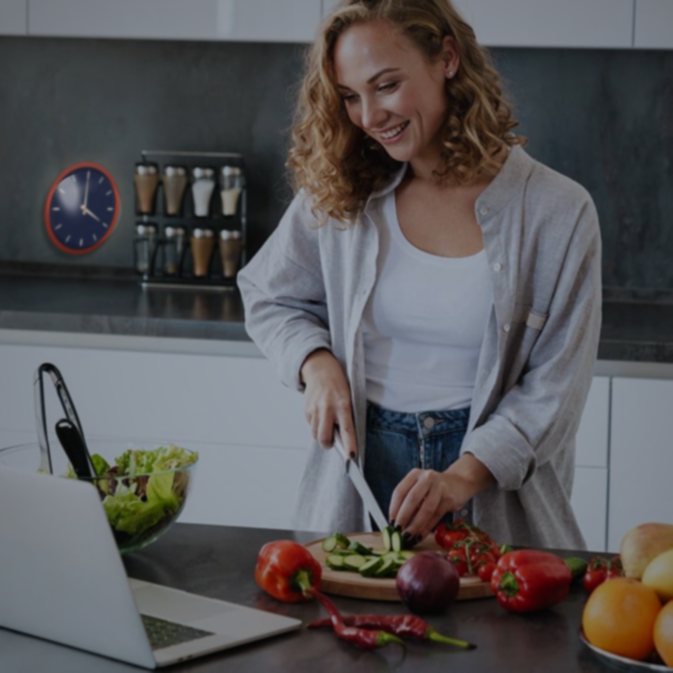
4,00
